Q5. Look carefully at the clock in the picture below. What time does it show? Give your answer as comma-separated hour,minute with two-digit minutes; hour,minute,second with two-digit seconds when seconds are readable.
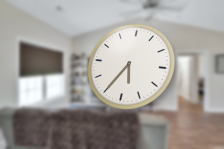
5,35
